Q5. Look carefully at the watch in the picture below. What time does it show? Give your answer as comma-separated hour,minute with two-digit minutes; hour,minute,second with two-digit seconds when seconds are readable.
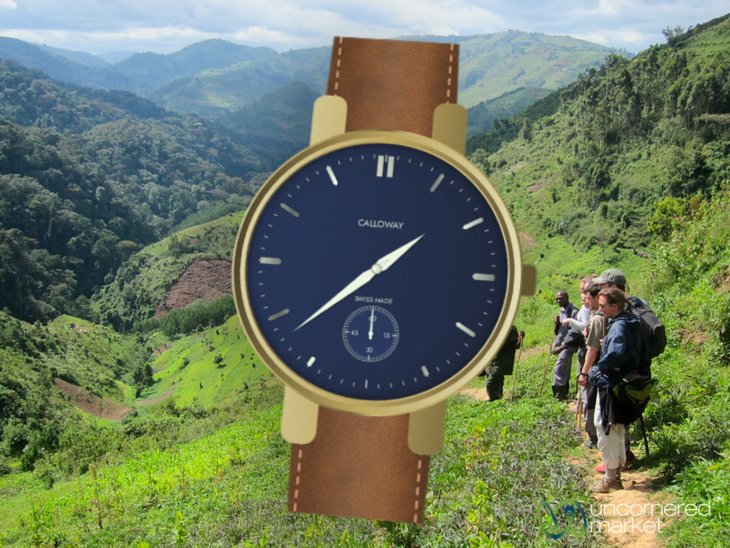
1,38
